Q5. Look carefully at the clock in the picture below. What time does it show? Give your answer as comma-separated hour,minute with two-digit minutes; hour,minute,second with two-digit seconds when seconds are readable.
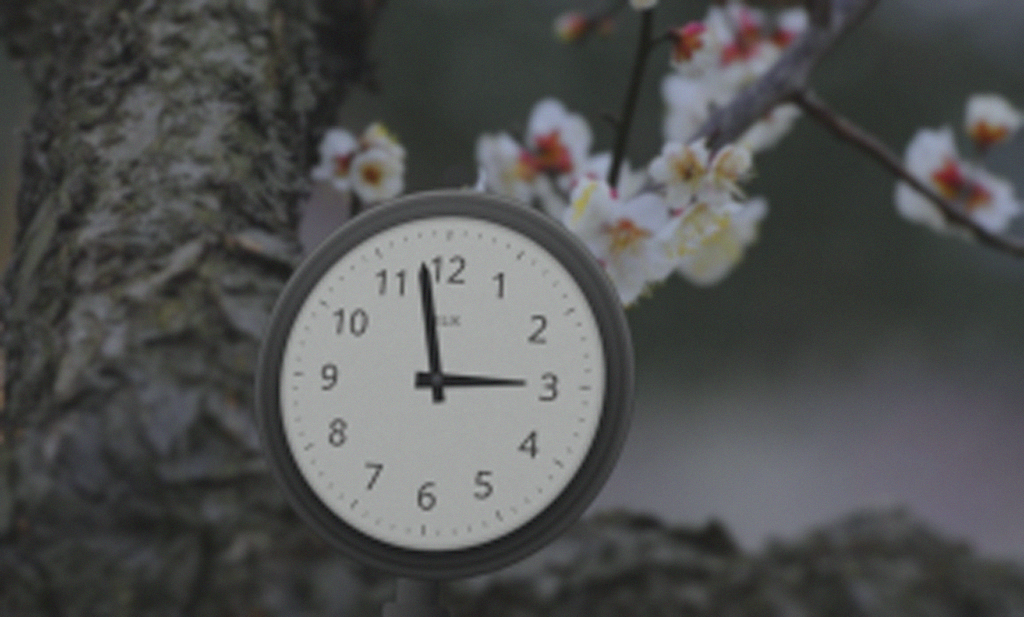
2,58
